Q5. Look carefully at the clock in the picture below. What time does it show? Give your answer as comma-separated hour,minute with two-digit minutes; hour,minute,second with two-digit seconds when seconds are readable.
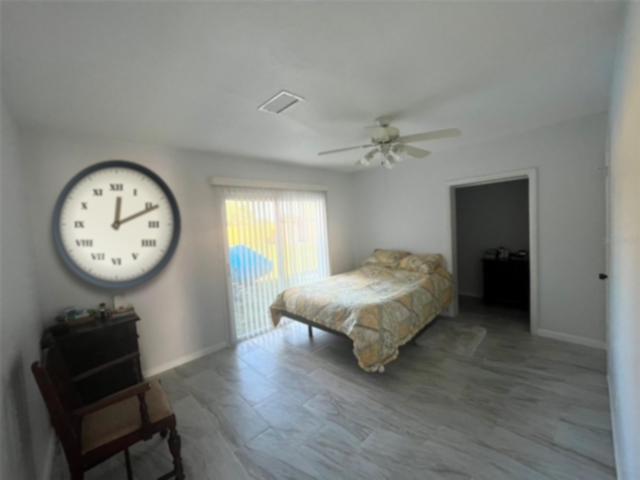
12,11
